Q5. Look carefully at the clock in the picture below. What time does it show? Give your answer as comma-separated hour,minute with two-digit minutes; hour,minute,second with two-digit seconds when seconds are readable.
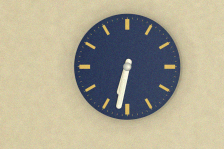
6,32
